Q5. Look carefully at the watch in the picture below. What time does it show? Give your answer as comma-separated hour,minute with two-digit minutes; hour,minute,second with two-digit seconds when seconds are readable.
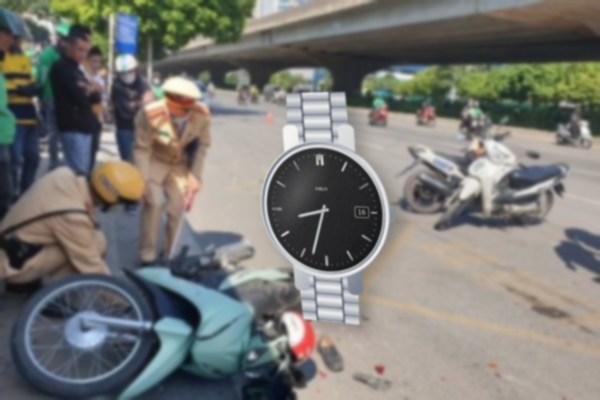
8,33
